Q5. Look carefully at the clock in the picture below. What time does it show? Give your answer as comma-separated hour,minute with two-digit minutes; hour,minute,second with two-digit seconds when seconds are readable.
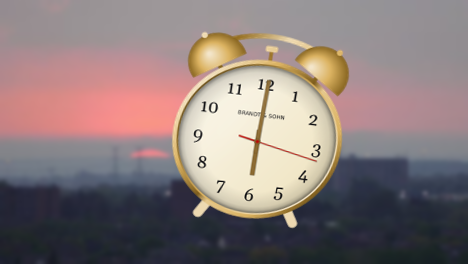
6,00,17
